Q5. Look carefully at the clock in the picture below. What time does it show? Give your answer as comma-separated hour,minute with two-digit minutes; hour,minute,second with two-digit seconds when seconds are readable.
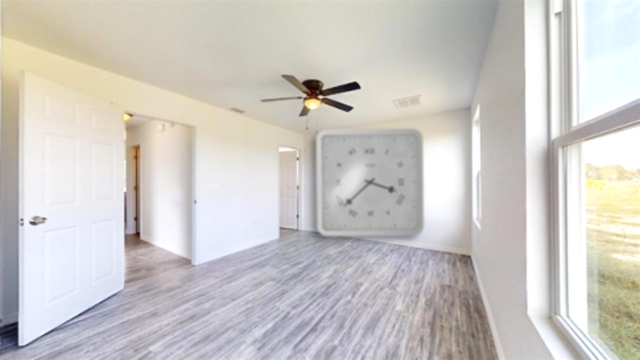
3,38
